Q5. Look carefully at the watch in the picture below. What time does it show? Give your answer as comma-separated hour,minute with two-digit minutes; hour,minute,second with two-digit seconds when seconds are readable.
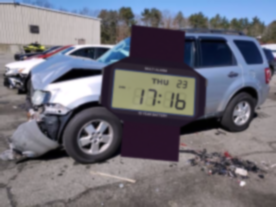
17,16
